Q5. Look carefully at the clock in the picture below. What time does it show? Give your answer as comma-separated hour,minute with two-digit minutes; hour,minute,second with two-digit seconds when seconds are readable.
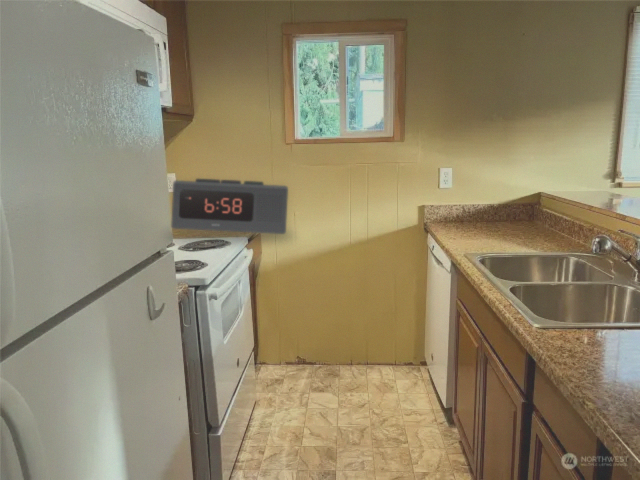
6,58
